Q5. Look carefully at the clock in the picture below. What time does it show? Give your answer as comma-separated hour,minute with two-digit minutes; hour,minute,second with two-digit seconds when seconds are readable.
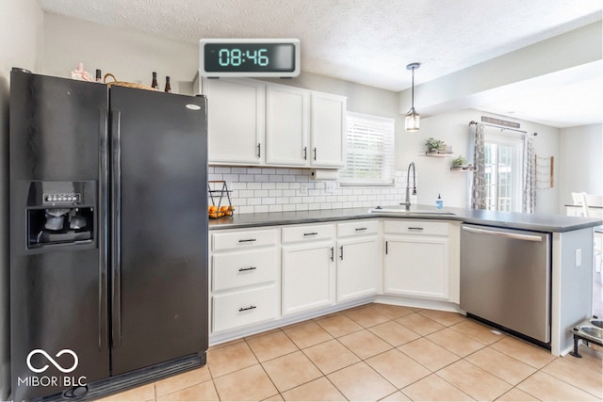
8,46
